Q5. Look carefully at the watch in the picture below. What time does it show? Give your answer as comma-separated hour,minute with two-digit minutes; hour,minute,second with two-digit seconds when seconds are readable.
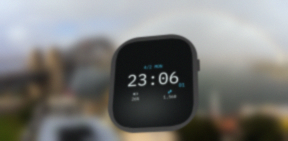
23,06
